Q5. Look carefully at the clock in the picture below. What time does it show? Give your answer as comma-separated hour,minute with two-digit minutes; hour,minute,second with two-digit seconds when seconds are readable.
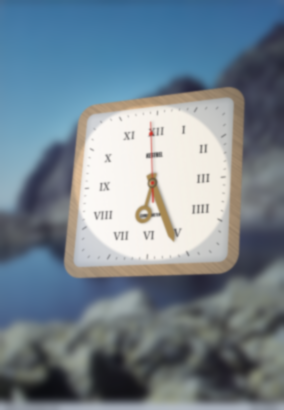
6,25,59
